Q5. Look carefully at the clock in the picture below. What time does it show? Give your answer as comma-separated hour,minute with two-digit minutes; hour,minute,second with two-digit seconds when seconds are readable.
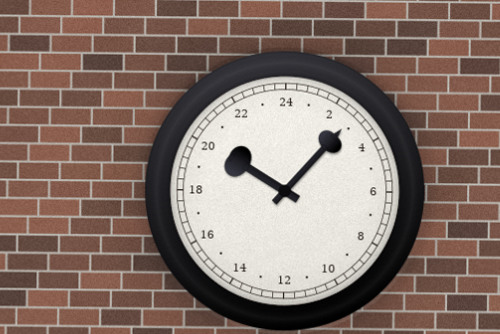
20,07
